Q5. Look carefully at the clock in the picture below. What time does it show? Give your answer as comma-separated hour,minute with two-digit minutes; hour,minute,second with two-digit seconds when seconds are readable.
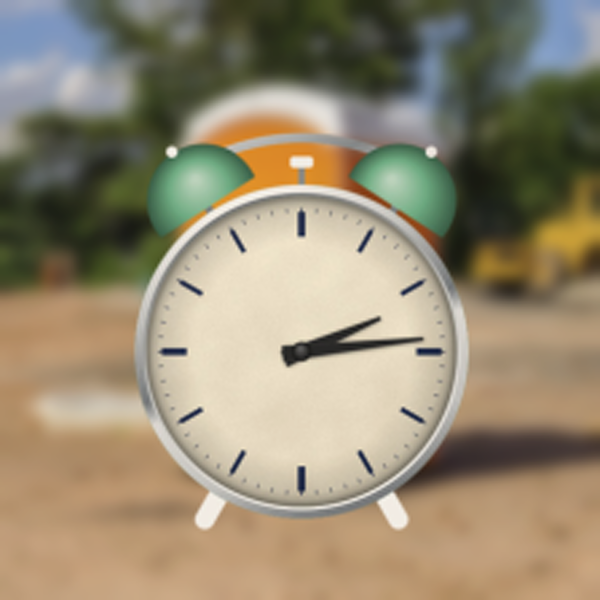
2,14
